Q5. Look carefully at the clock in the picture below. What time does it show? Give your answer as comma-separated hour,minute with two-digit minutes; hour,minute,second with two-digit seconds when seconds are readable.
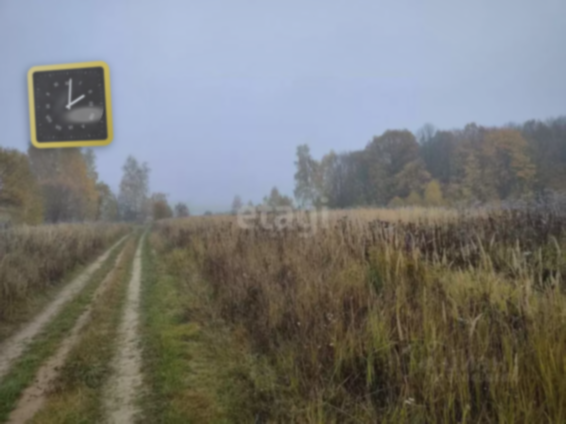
2,01
